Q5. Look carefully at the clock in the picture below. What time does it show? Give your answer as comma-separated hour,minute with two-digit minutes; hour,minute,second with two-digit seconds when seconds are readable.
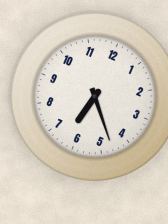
6,23
